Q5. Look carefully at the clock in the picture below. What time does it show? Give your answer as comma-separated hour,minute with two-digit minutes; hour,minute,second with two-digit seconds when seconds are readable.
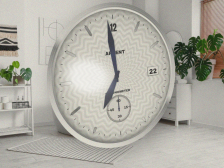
6,59
